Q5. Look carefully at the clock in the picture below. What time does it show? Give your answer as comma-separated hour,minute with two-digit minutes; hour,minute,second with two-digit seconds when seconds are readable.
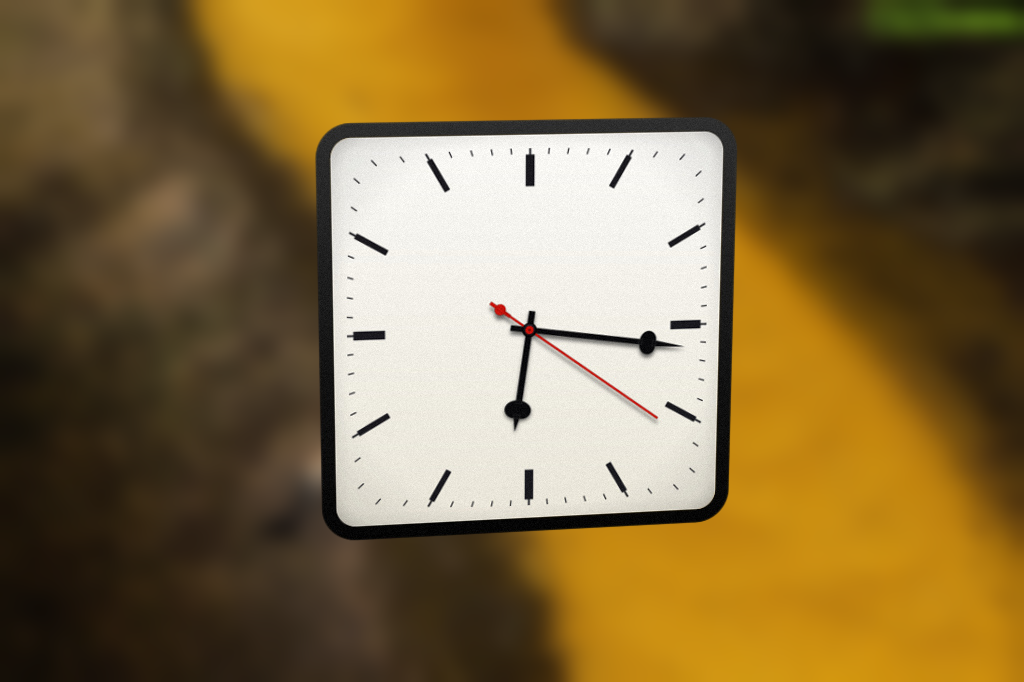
6,16,21
